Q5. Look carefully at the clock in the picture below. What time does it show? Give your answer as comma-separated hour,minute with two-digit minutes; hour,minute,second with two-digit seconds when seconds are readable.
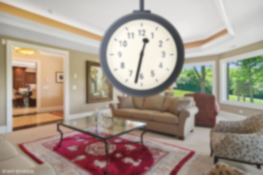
12,32
